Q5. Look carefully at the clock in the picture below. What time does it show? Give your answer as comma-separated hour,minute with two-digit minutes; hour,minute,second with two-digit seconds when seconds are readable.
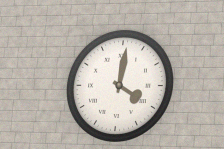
4,01
